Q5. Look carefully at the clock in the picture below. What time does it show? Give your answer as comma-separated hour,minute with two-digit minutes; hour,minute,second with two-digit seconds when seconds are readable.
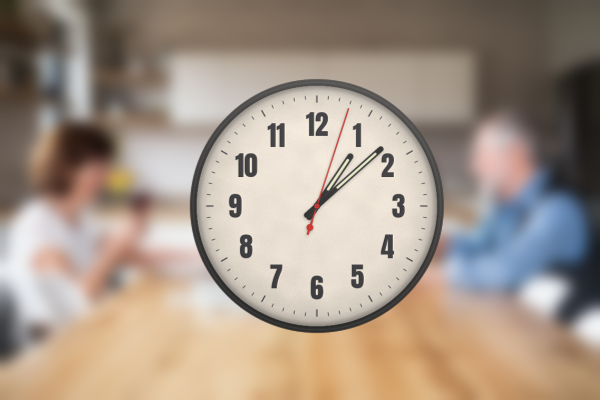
1,08,03
